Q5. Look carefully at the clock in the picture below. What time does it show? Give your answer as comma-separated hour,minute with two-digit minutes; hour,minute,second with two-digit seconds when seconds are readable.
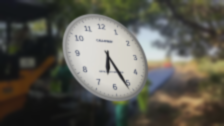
6,26
